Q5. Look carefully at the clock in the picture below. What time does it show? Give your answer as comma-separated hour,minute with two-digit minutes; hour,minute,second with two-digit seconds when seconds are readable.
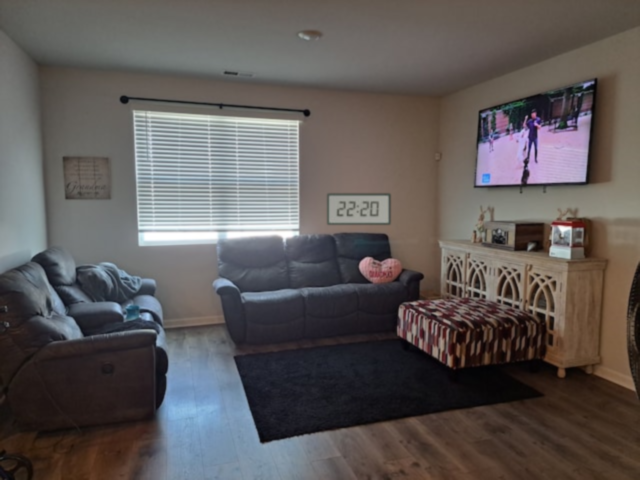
22,20
